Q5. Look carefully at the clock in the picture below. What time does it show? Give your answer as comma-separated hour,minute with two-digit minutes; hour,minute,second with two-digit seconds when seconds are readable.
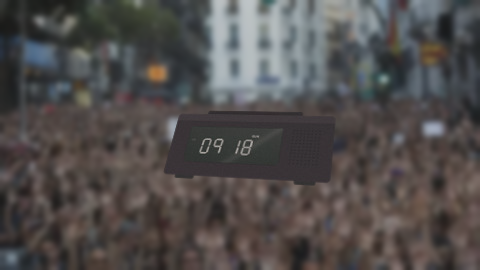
9,18
